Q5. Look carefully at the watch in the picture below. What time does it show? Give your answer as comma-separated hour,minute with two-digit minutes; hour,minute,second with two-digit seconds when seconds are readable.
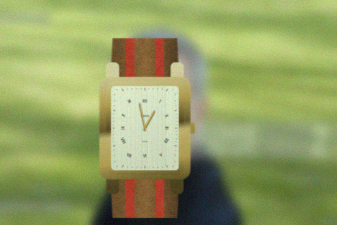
12,58
